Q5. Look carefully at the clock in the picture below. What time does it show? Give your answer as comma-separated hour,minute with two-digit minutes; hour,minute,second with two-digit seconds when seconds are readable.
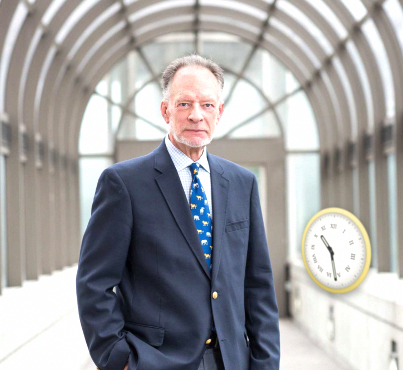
10,27
